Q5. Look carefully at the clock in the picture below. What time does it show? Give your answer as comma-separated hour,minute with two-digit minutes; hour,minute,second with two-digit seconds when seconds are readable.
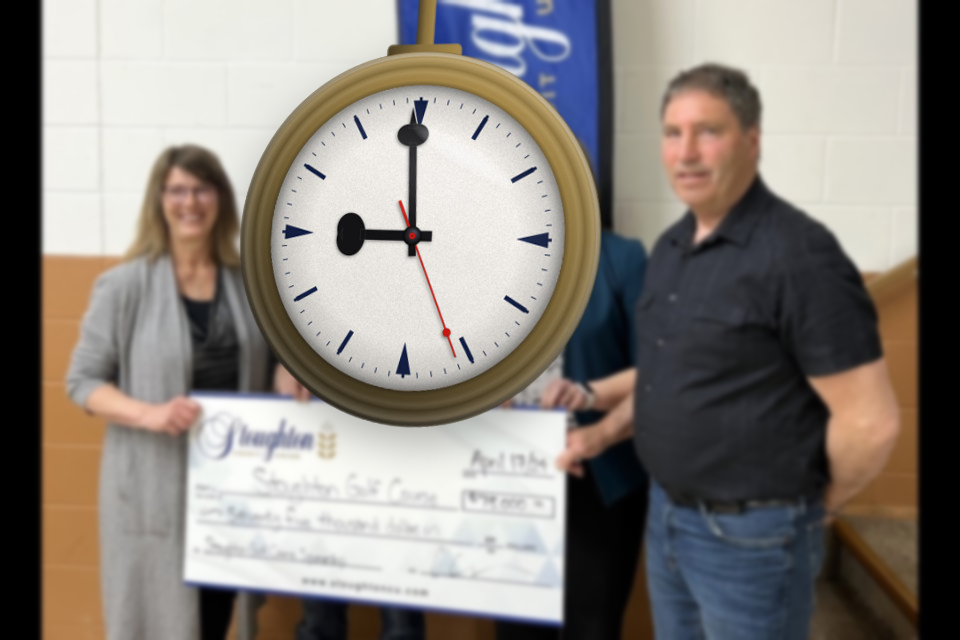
8,59,26
